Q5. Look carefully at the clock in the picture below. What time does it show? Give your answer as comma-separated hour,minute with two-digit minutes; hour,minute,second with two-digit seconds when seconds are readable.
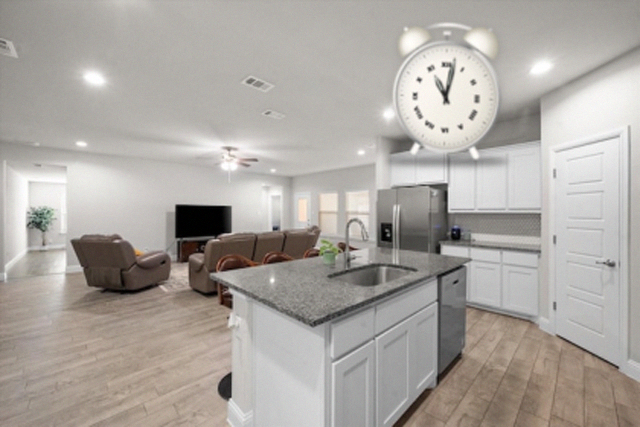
11,02
